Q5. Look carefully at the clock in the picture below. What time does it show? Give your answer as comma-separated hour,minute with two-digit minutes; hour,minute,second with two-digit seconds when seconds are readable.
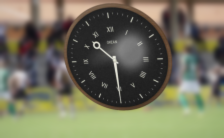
10,30
